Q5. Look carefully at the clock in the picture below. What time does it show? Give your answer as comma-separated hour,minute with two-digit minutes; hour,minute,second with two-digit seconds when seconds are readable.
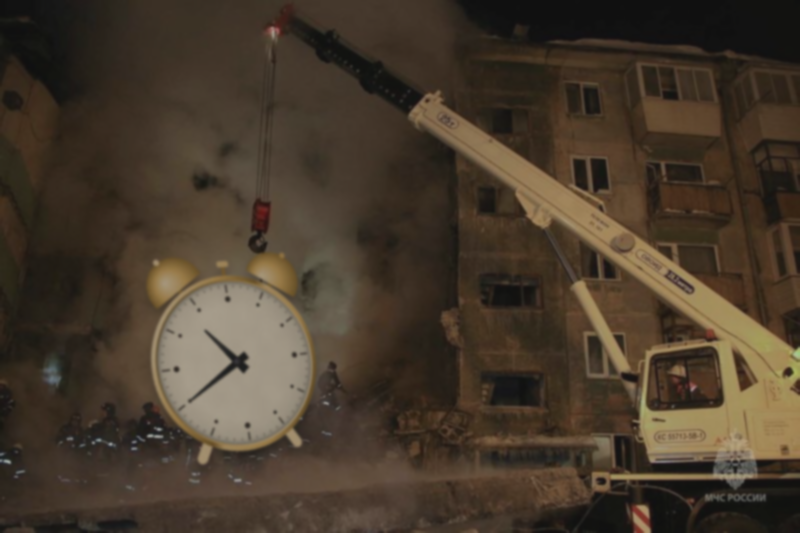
10,40
